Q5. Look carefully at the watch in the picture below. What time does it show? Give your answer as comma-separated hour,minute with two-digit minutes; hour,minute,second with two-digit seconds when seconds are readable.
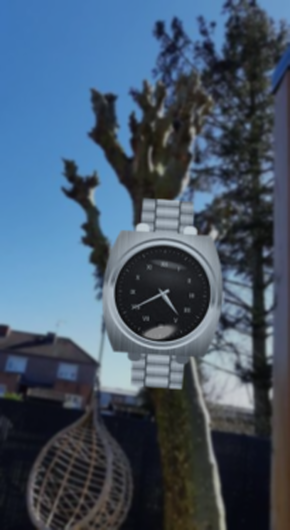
4,40
